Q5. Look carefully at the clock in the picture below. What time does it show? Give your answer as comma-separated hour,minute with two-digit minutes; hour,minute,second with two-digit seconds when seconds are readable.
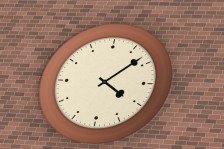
4,08
